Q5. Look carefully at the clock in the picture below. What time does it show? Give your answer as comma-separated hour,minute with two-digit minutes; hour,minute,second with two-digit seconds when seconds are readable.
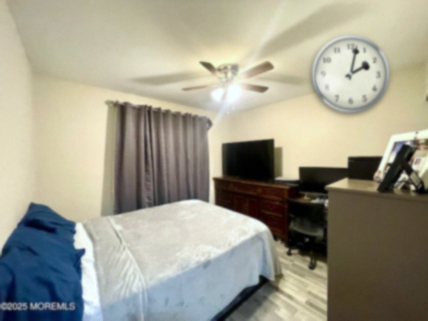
2,02
